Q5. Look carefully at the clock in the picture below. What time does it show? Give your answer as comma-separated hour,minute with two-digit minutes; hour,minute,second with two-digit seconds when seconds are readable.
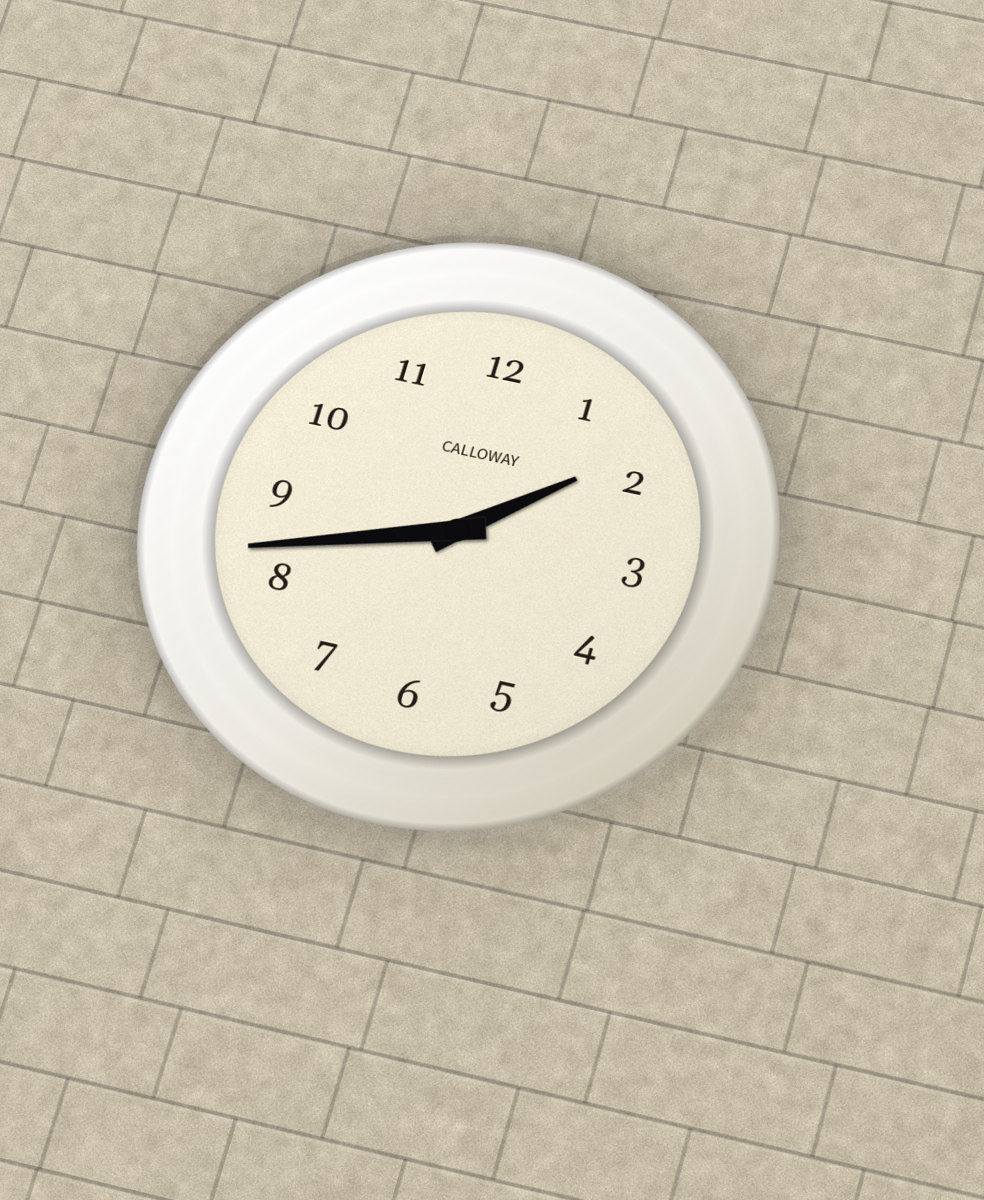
1,42
